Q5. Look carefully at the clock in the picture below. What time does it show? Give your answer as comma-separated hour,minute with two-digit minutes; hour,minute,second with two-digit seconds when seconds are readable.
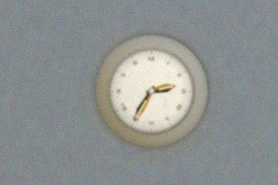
2,35
